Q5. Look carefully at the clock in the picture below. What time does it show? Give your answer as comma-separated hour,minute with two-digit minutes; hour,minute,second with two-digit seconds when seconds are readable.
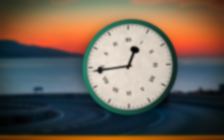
12,44
